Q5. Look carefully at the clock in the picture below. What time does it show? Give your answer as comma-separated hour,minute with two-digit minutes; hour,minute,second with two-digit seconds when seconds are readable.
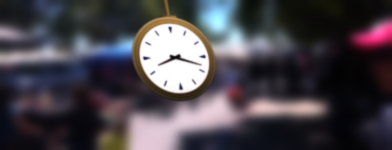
8,18
